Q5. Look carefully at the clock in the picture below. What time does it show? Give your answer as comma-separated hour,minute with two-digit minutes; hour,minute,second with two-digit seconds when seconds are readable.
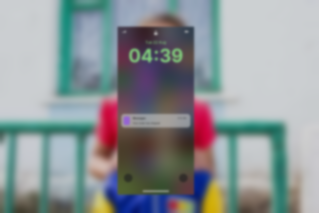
4,39
